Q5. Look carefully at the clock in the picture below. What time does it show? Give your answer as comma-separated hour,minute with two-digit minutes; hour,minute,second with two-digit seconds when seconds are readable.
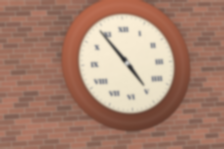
4,54
